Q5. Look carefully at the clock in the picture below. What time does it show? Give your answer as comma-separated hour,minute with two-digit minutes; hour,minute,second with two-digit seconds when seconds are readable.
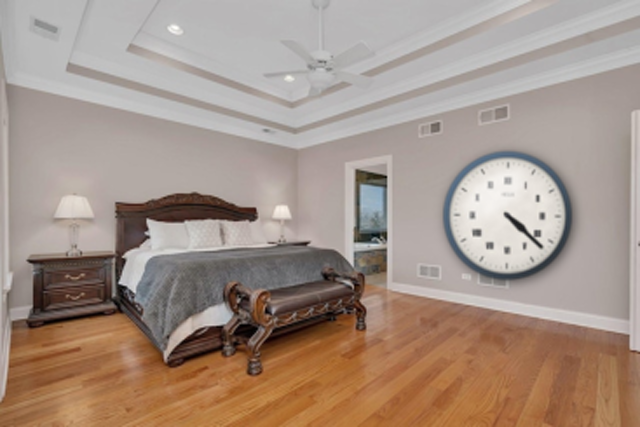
4,22
